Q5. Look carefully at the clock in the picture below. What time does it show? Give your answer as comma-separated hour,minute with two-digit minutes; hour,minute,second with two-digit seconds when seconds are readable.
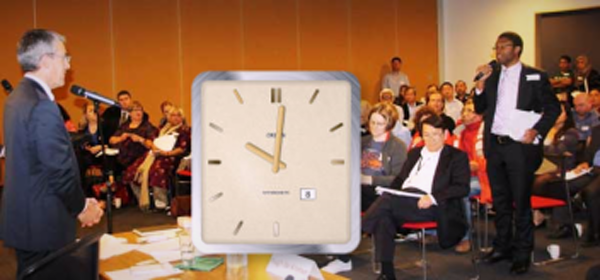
10,01
